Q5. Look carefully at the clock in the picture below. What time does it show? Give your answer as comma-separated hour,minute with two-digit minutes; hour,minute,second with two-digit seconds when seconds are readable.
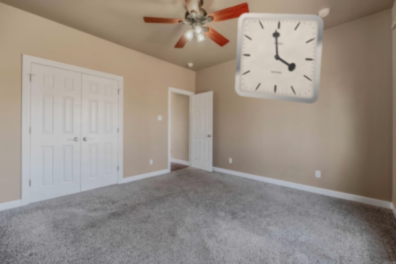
3,59
